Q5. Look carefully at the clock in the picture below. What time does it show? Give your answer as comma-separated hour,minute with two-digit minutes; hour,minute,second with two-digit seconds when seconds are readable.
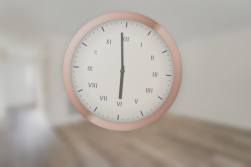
5,59
